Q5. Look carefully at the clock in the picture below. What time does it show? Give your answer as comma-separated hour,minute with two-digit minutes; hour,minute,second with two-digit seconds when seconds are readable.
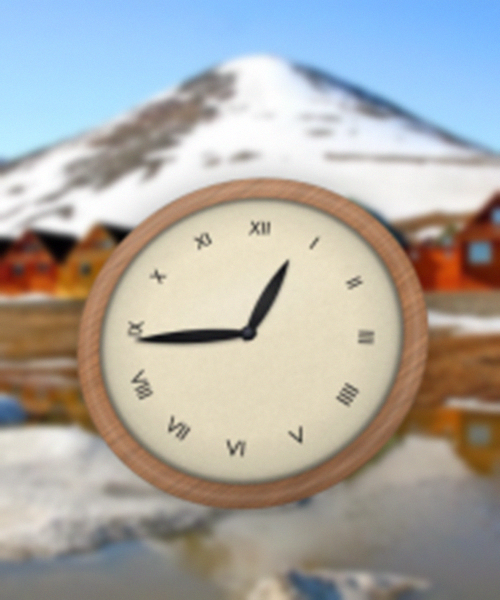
12,44
